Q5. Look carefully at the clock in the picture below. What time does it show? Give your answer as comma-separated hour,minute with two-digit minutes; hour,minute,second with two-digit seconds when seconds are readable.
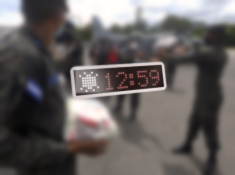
12,59
